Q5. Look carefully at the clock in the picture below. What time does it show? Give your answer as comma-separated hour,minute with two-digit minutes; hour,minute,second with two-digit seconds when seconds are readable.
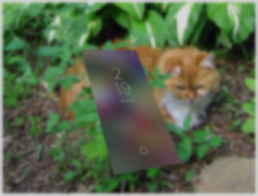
2,19
